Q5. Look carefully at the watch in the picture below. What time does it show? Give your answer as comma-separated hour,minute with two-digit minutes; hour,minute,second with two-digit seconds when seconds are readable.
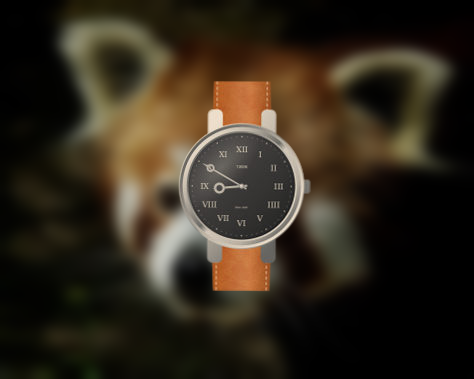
8,50
